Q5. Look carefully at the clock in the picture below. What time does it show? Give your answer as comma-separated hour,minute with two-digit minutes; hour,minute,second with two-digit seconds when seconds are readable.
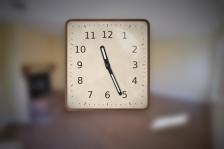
11,26
